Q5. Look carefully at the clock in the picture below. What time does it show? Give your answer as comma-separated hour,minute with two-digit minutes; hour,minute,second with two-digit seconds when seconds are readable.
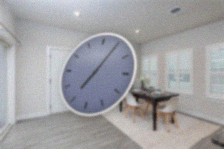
7,05
